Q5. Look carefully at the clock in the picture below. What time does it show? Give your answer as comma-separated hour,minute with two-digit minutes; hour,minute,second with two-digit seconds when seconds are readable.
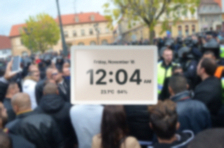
12,04
